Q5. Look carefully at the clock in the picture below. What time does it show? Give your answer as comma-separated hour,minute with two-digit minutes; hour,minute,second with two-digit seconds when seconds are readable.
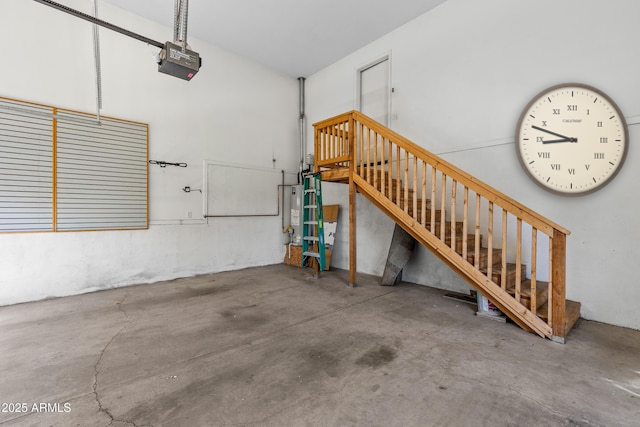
8,48
